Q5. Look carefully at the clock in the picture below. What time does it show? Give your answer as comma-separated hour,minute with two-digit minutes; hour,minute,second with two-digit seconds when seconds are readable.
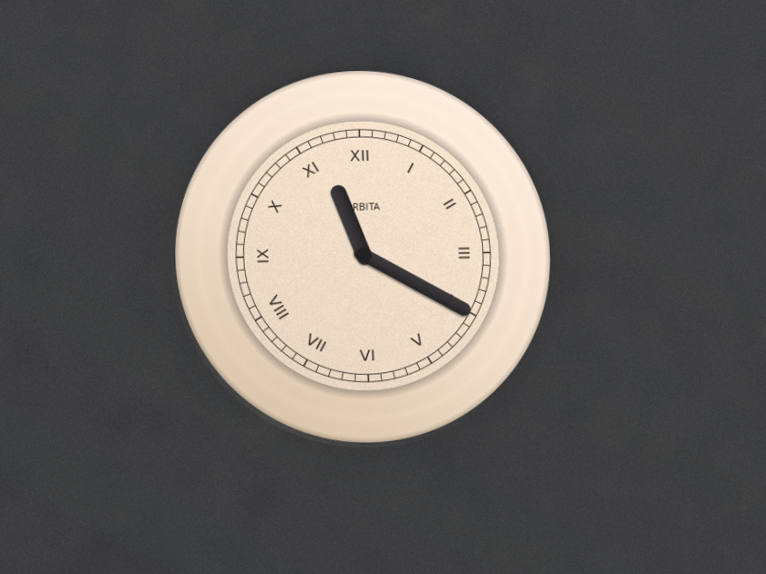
11,20
